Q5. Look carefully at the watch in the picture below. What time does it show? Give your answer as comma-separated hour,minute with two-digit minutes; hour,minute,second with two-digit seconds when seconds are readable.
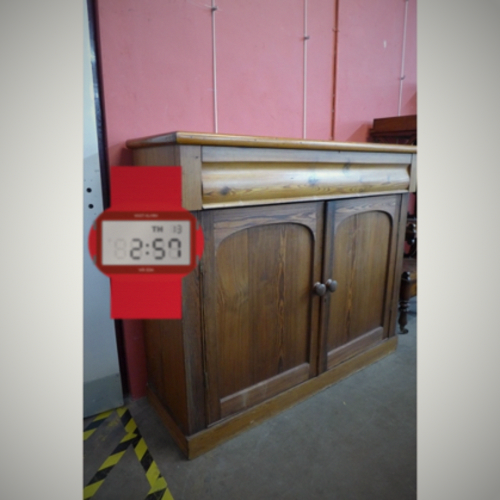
2,57
